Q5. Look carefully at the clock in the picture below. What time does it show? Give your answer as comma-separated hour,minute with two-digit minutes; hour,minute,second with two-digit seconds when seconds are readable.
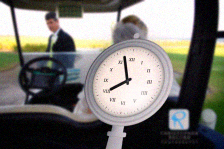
7,57
